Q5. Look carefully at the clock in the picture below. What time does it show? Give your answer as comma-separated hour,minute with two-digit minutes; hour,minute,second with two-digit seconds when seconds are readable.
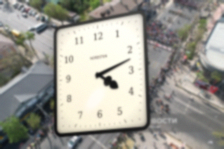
4,12
